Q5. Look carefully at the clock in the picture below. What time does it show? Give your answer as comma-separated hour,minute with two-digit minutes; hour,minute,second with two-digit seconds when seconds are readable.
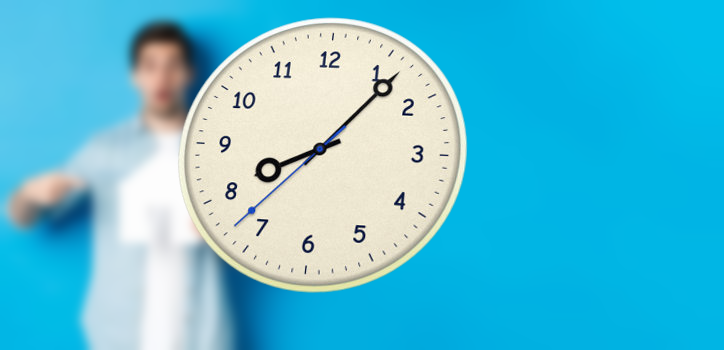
8,06,37
